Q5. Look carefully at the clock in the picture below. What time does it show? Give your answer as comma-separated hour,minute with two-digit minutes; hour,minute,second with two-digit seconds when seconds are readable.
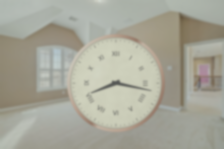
8,17
